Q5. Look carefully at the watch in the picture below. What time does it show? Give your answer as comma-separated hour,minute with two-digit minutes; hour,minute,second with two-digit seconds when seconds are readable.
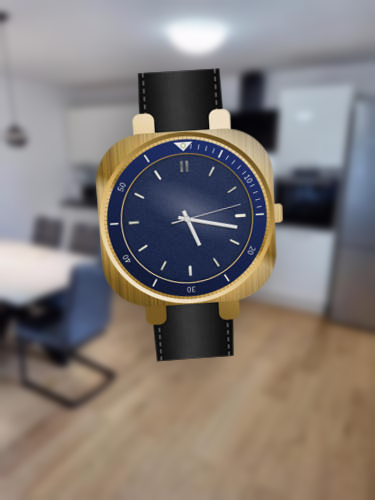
5,17,13
